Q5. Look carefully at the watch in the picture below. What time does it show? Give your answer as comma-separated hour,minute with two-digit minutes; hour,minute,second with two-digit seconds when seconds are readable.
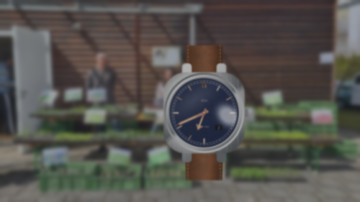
6,41
